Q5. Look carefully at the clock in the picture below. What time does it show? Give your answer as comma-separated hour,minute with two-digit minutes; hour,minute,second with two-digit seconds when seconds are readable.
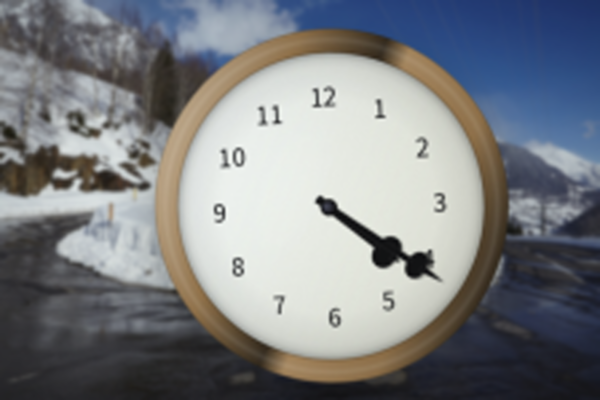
4,21
